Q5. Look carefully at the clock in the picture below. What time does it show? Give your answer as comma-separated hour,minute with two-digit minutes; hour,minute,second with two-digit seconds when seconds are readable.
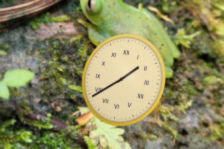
1,39
